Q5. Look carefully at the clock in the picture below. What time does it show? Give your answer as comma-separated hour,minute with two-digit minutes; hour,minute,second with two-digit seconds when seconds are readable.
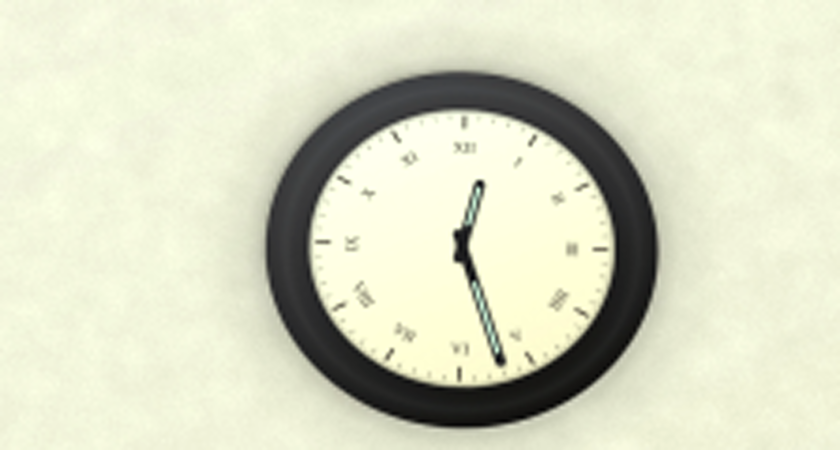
12,27
